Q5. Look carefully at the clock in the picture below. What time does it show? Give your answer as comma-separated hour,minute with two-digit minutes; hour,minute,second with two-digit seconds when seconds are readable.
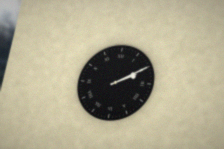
2,10
